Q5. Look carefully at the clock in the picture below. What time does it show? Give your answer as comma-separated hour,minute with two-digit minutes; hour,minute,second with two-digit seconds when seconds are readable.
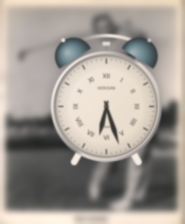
6,27
